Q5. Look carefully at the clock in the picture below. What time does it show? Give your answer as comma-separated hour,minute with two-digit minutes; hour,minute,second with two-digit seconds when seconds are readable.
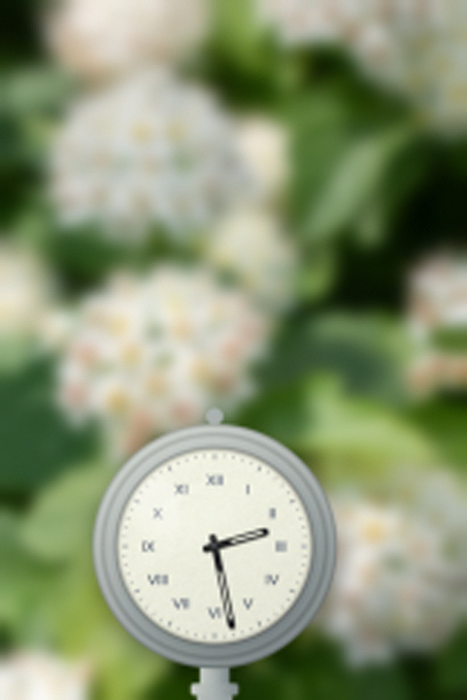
2,28
